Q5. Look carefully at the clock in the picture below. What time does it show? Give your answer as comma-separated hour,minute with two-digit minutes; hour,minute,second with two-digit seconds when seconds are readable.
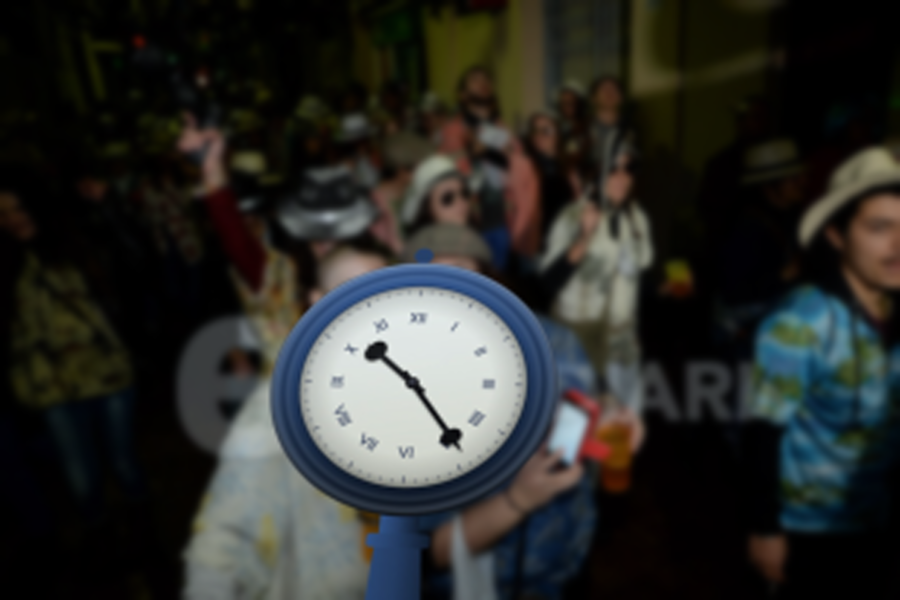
10,24
